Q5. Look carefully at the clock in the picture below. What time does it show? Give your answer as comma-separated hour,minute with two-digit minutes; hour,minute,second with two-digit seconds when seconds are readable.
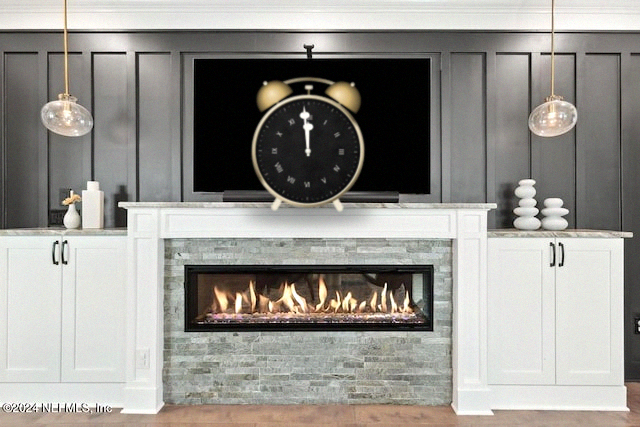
11,59
